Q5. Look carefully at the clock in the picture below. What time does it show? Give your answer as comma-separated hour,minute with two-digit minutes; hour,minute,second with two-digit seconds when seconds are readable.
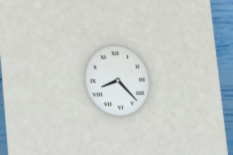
8,23
